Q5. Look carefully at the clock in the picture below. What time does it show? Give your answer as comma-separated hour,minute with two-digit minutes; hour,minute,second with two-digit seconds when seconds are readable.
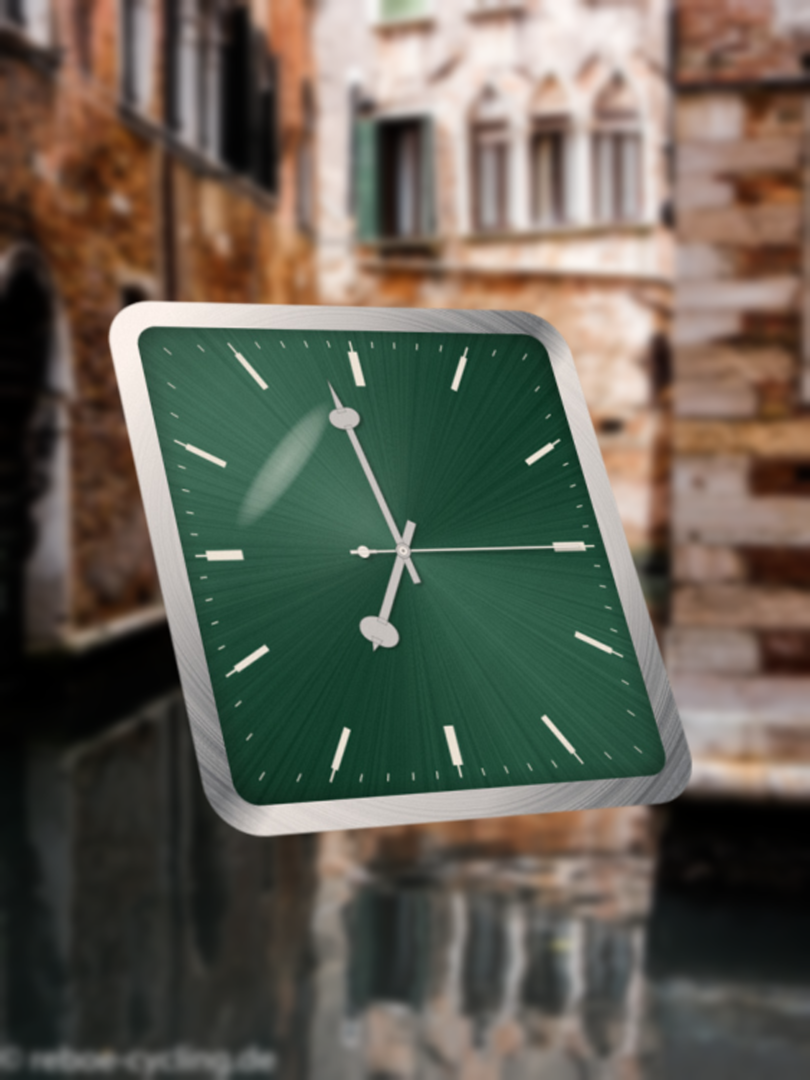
6,58,15
